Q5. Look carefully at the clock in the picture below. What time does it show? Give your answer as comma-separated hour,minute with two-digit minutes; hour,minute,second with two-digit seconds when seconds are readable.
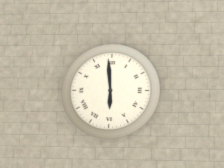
5,59
